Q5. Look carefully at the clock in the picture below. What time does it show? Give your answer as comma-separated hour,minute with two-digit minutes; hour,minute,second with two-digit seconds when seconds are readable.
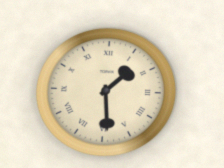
1,29
